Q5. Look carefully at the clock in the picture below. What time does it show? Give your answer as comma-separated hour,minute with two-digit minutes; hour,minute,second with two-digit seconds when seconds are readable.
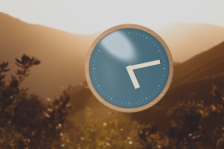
5,13
